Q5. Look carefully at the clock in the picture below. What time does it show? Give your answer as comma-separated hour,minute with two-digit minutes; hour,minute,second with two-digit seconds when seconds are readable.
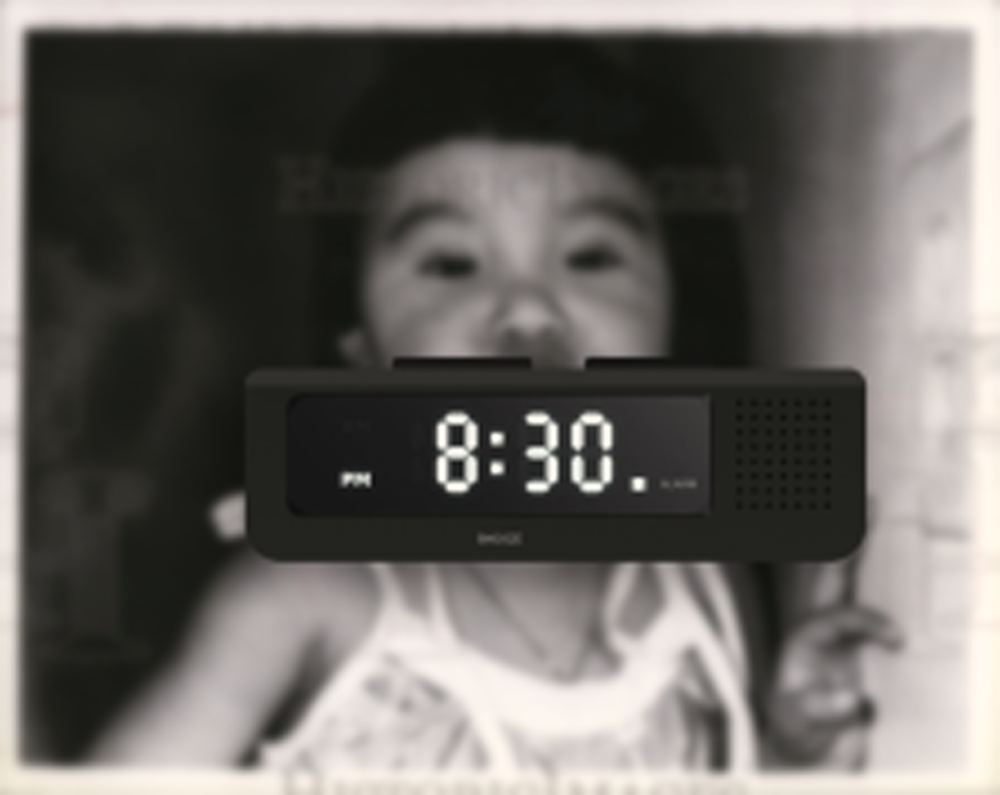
8,30
